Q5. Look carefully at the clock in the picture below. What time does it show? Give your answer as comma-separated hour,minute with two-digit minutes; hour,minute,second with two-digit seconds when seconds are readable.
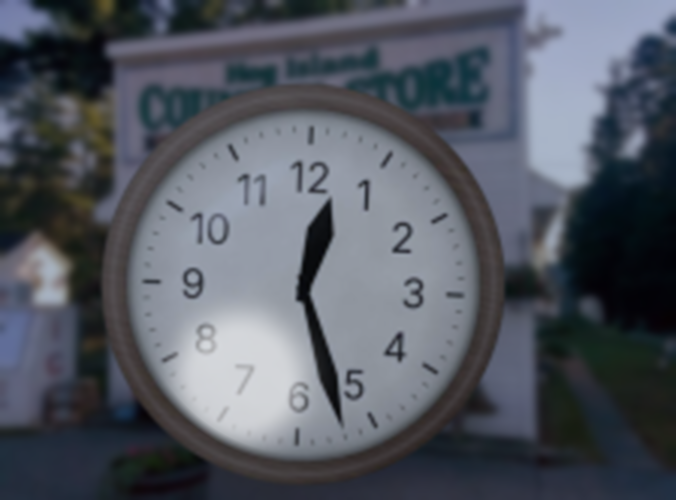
12,27
